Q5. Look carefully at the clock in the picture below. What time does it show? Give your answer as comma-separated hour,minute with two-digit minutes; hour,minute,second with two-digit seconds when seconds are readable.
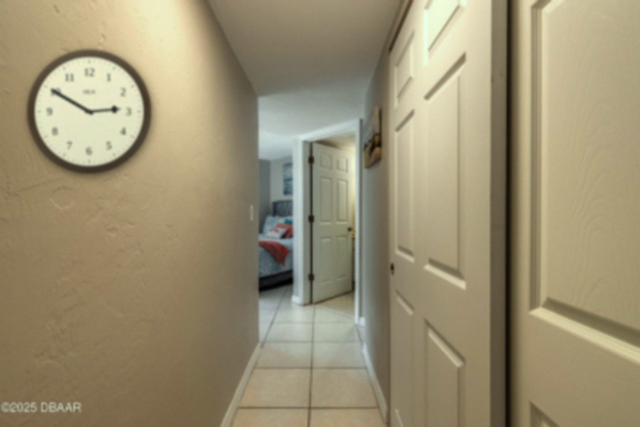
2,50
